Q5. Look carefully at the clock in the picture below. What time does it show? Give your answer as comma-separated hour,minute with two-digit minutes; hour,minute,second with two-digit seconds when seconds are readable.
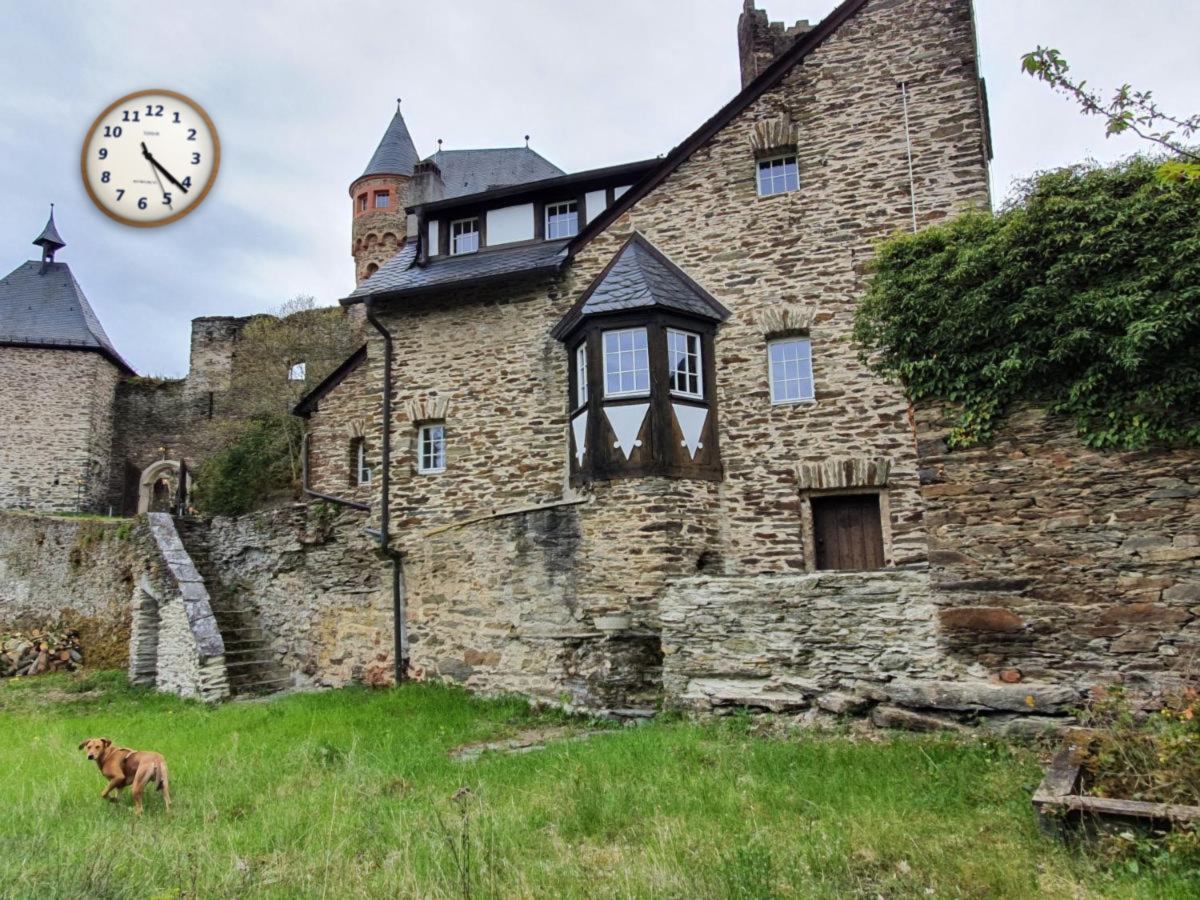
4,21,25
